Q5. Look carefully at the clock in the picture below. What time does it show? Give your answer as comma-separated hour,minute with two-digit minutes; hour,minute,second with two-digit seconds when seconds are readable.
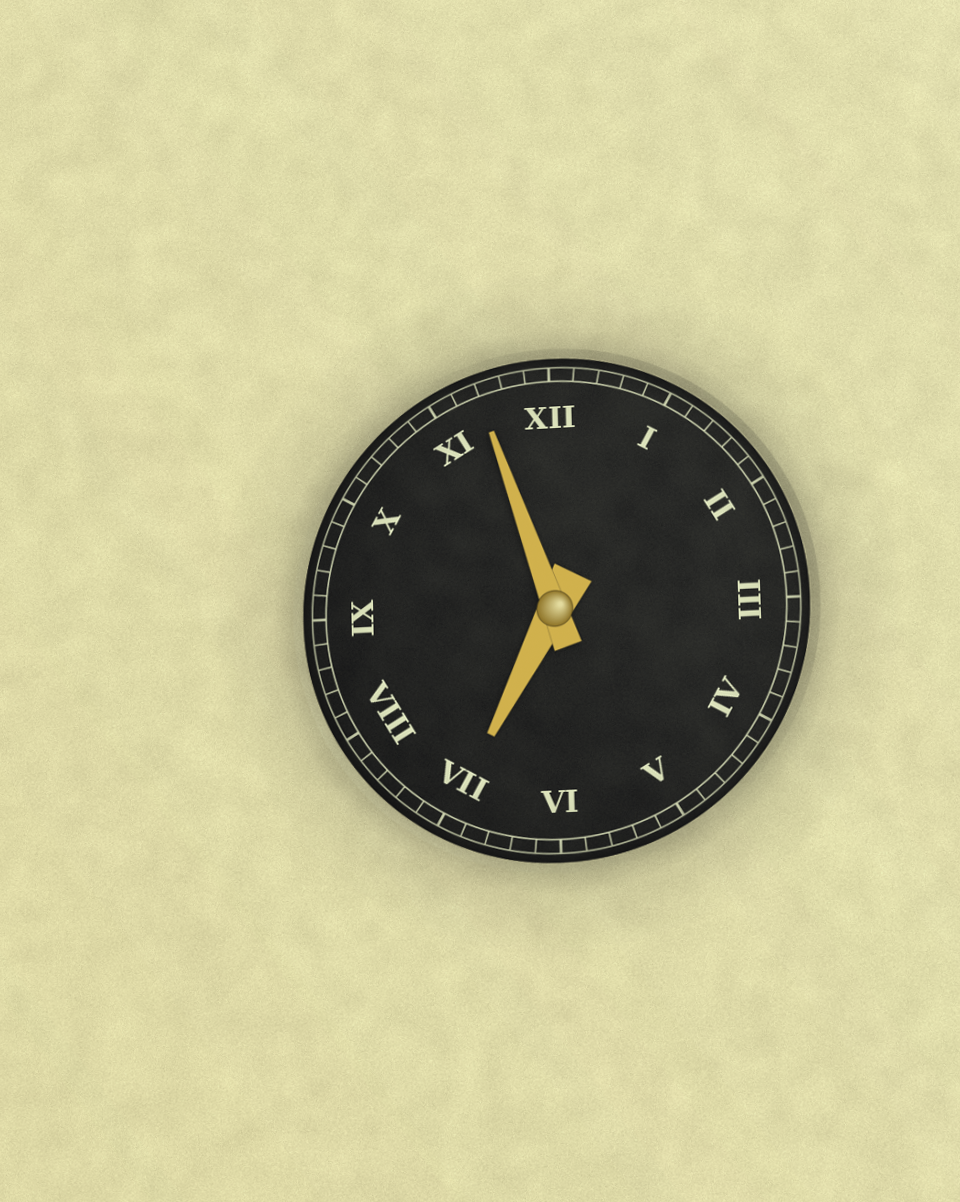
6,57
